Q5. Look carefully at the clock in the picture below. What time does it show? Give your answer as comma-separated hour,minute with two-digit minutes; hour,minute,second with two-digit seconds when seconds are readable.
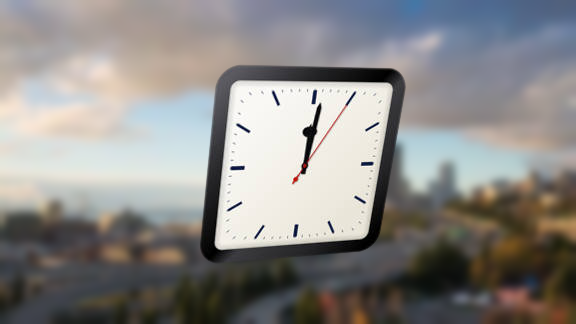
12,01,05
